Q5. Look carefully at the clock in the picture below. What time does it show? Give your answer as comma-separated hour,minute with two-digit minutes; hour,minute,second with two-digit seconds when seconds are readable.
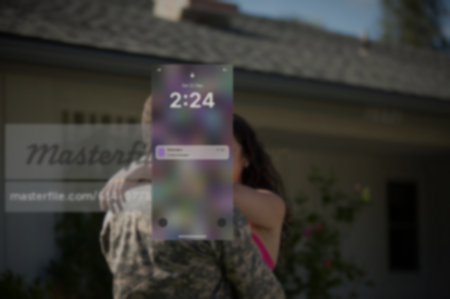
2,24
